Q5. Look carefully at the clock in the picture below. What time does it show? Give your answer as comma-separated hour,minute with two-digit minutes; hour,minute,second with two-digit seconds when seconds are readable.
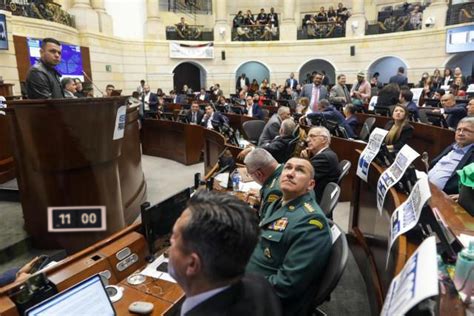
11,00
